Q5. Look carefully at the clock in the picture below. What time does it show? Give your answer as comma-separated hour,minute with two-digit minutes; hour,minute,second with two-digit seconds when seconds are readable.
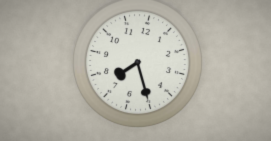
7,25
